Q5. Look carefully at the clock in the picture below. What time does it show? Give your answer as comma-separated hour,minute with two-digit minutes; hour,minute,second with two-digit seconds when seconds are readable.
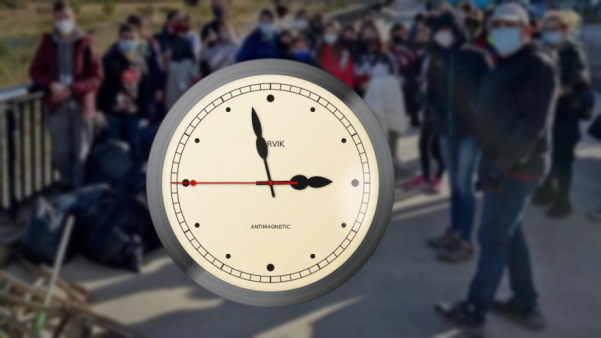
2,57,45
